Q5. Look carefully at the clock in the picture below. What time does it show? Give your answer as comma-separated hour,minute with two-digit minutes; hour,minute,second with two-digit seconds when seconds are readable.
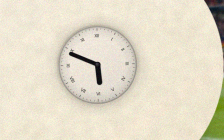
5,49
